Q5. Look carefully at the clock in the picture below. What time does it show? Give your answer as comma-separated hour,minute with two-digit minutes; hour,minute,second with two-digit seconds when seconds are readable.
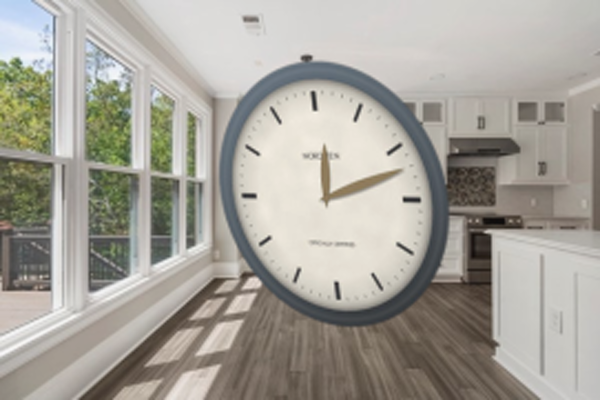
12,12
